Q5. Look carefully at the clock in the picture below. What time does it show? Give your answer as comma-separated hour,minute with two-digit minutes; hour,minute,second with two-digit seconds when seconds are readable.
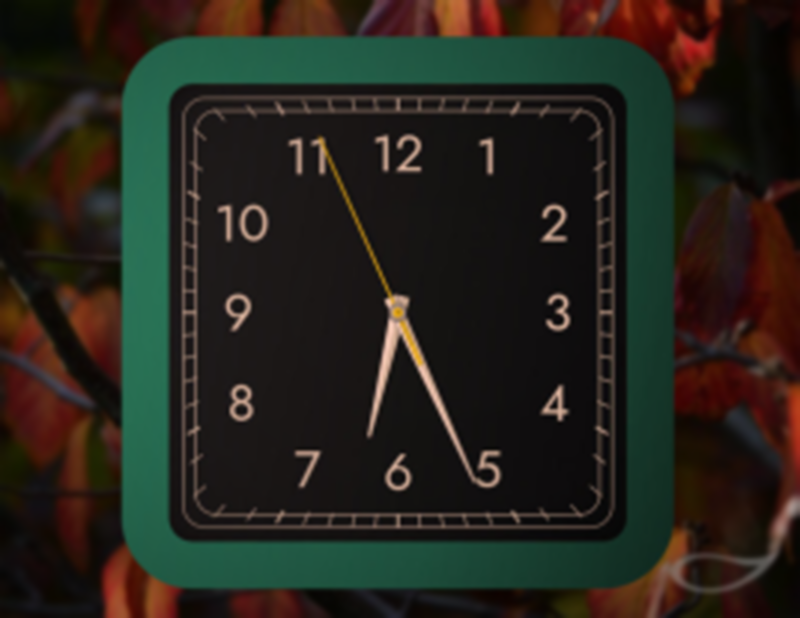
6,25,56
